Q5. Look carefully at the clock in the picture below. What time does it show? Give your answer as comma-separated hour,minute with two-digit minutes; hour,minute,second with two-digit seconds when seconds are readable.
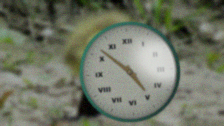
4,52
